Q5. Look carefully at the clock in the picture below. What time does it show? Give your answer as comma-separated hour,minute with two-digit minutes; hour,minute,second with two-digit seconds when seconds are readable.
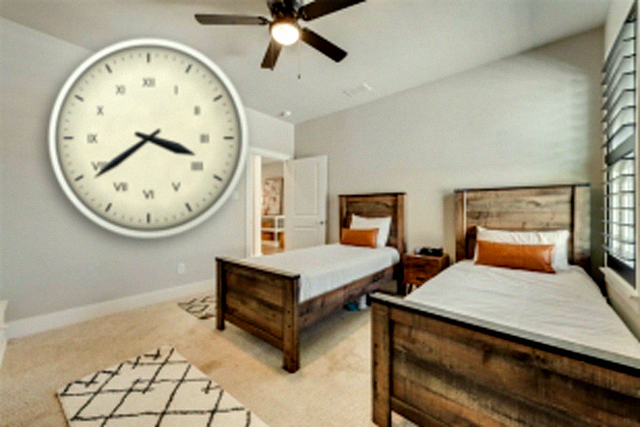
3,39
